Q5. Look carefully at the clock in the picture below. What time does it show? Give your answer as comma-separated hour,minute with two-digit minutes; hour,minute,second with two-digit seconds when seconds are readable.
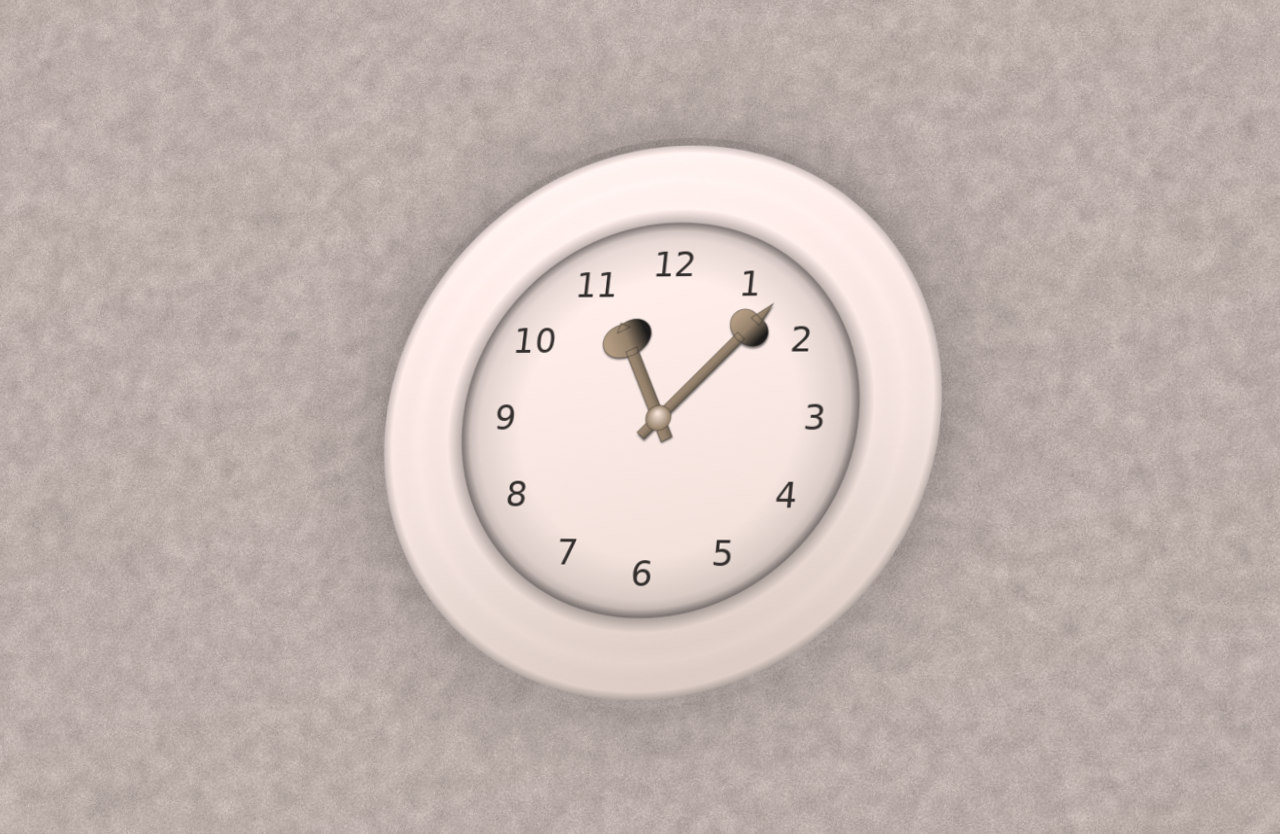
11,07
